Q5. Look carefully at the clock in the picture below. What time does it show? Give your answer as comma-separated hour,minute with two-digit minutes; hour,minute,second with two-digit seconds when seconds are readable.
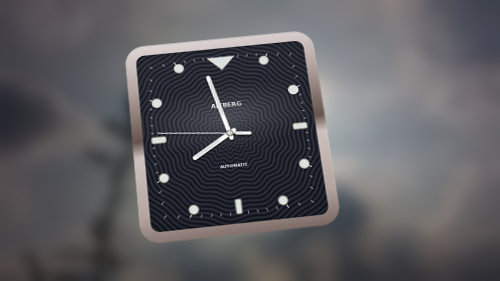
7,57,46
